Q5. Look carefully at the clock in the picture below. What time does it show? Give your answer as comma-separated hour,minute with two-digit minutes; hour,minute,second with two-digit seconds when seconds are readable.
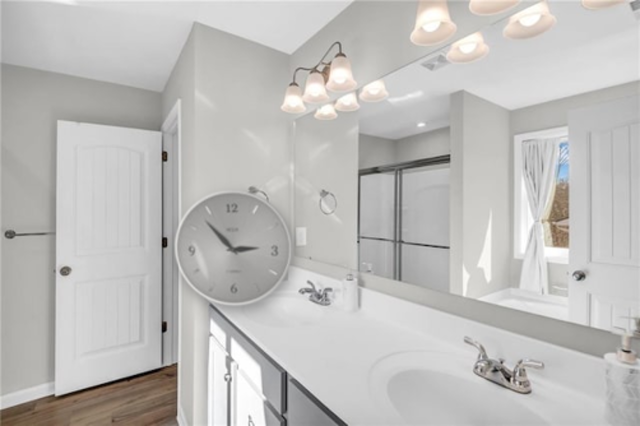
2,53
